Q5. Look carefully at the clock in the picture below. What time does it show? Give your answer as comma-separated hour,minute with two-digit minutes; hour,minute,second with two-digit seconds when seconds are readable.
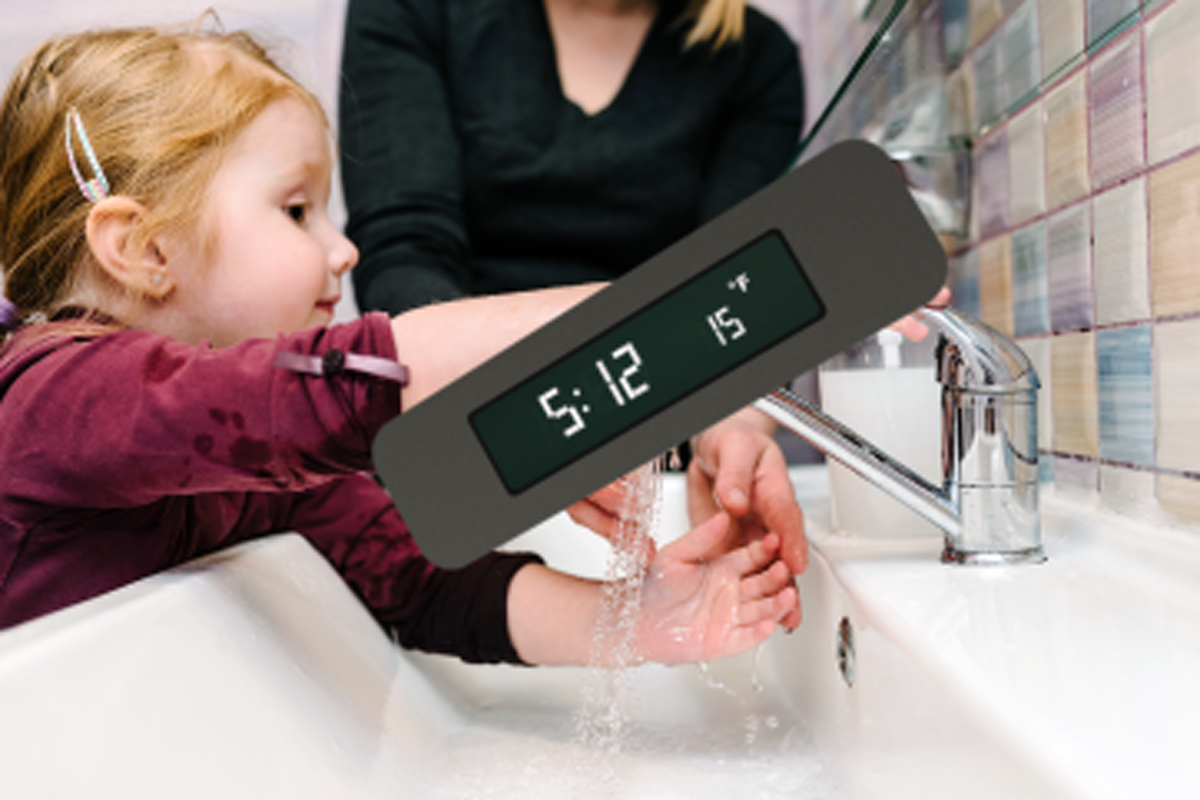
5,12
